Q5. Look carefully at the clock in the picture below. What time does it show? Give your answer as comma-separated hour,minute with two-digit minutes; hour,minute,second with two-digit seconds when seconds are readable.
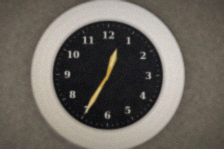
12,35
